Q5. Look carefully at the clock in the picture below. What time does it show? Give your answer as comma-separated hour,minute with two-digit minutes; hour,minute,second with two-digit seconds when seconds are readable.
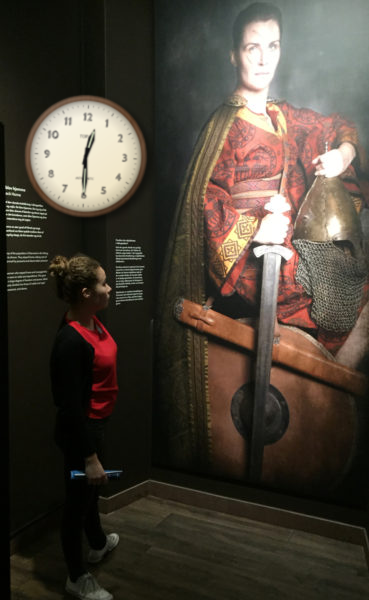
12,30
